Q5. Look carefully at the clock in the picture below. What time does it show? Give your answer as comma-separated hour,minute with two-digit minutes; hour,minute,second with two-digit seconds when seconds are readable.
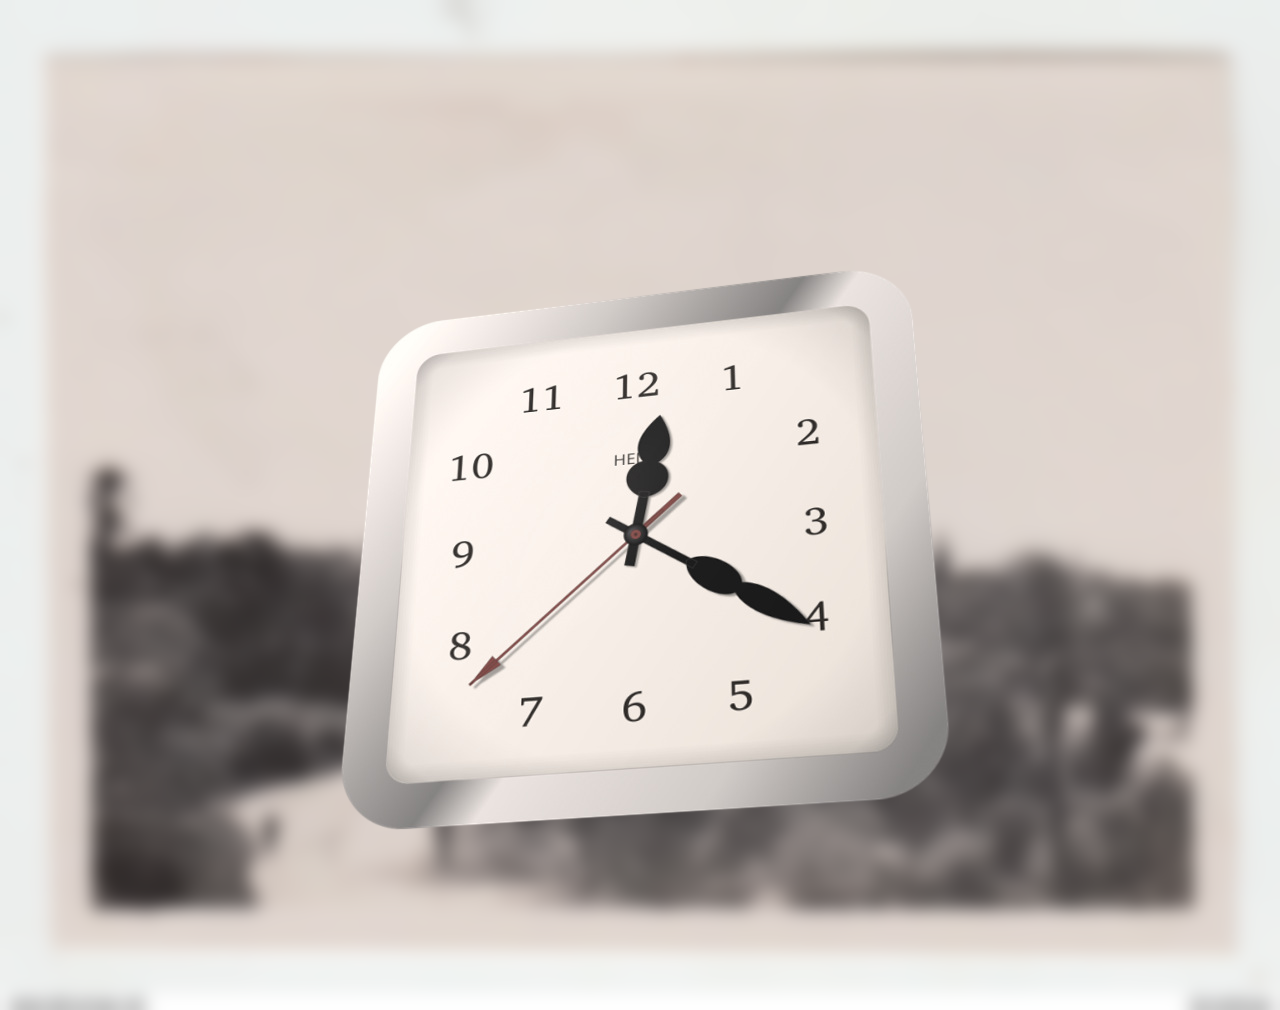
12,20,38
